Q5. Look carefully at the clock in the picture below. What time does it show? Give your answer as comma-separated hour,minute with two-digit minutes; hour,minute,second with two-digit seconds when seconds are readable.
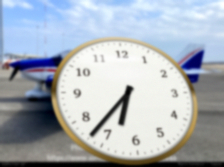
6,37
